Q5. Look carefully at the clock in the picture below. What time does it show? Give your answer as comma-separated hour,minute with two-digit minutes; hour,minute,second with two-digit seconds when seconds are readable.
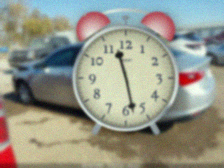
11,28
